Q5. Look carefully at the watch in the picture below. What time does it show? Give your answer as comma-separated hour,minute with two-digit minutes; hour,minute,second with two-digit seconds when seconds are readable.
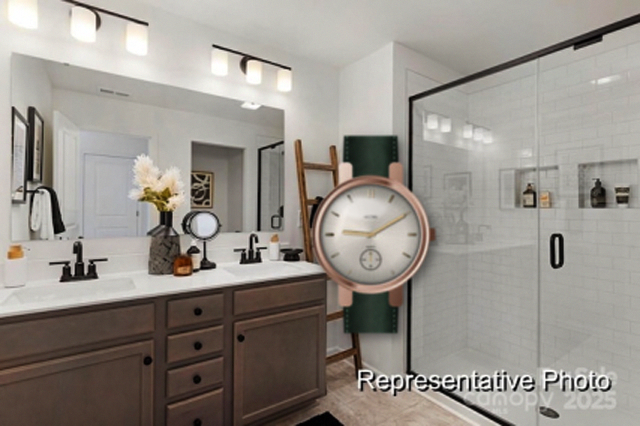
9,10
